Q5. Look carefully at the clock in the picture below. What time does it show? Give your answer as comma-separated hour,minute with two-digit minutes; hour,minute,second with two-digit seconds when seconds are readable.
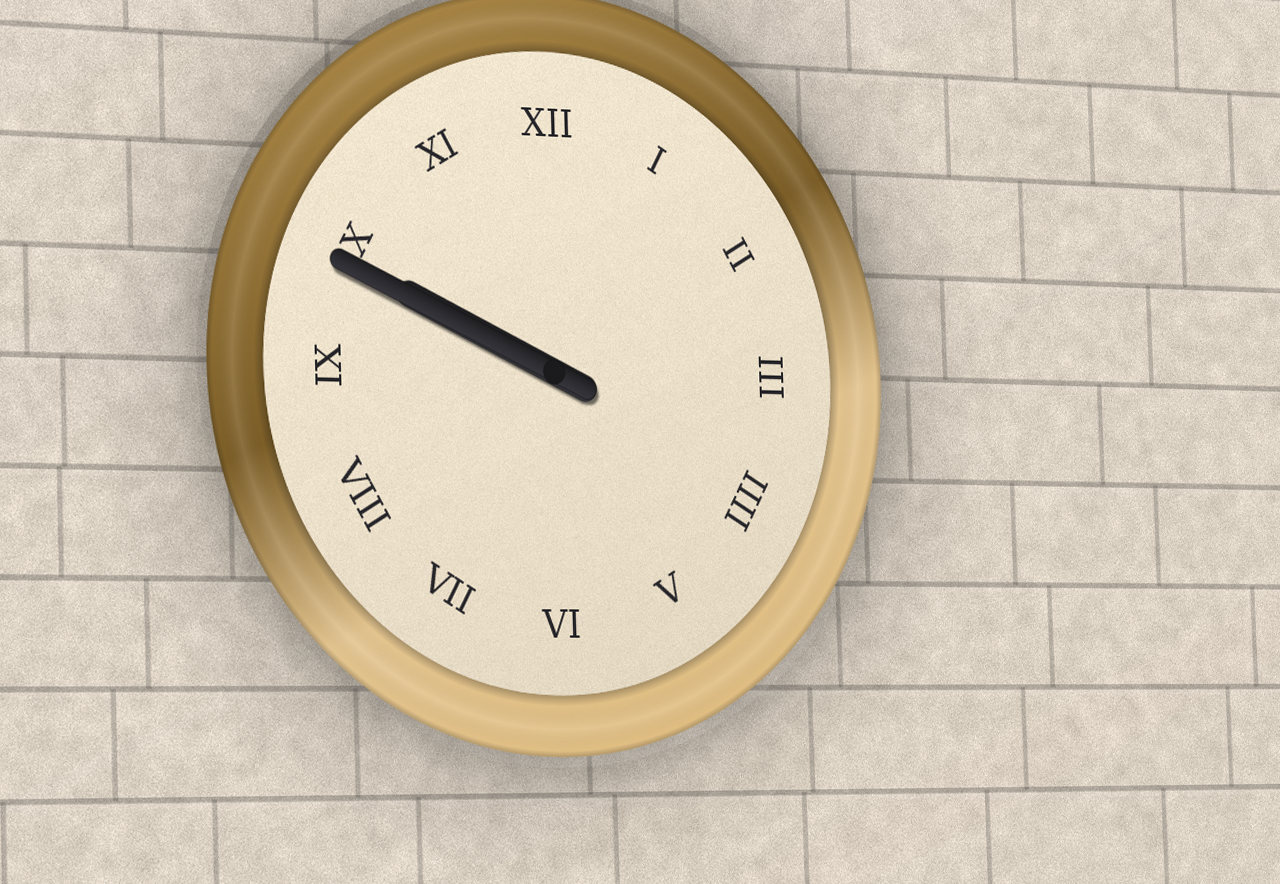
9,49
